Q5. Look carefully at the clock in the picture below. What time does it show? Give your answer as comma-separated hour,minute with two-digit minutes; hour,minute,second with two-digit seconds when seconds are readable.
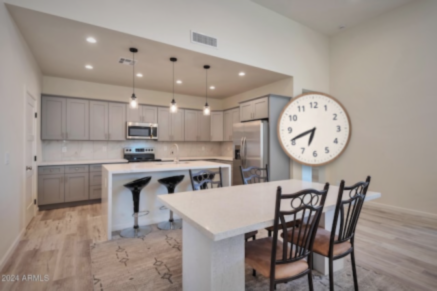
6,41
